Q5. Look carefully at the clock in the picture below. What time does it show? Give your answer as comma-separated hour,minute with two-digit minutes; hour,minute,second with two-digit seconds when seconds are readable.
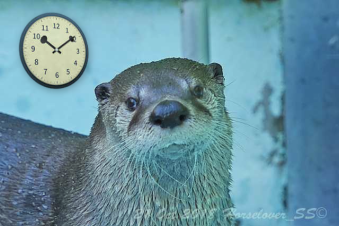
10,09
